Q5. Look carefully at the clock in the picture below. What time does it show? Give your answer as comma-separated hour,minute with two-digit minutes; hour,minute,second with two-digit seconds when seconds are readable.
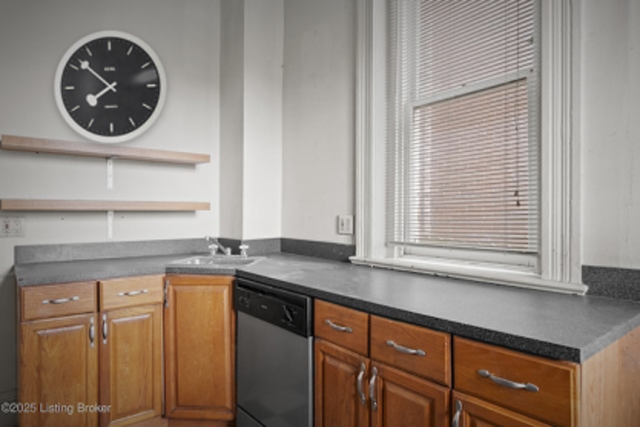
7,52
